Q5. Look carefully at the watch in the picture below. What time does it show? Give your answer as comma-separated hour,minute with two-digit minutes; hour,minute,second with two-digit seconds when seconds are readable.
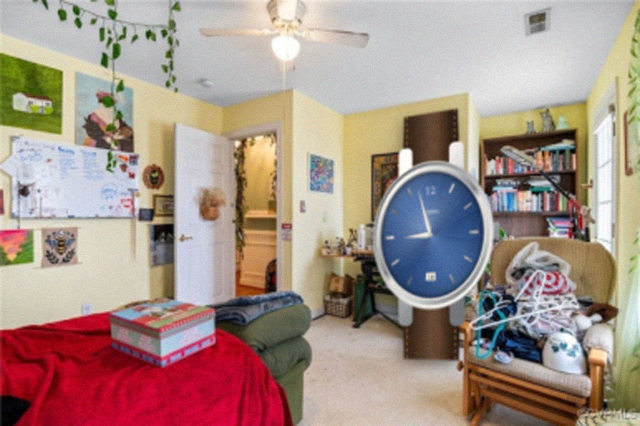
8,57
